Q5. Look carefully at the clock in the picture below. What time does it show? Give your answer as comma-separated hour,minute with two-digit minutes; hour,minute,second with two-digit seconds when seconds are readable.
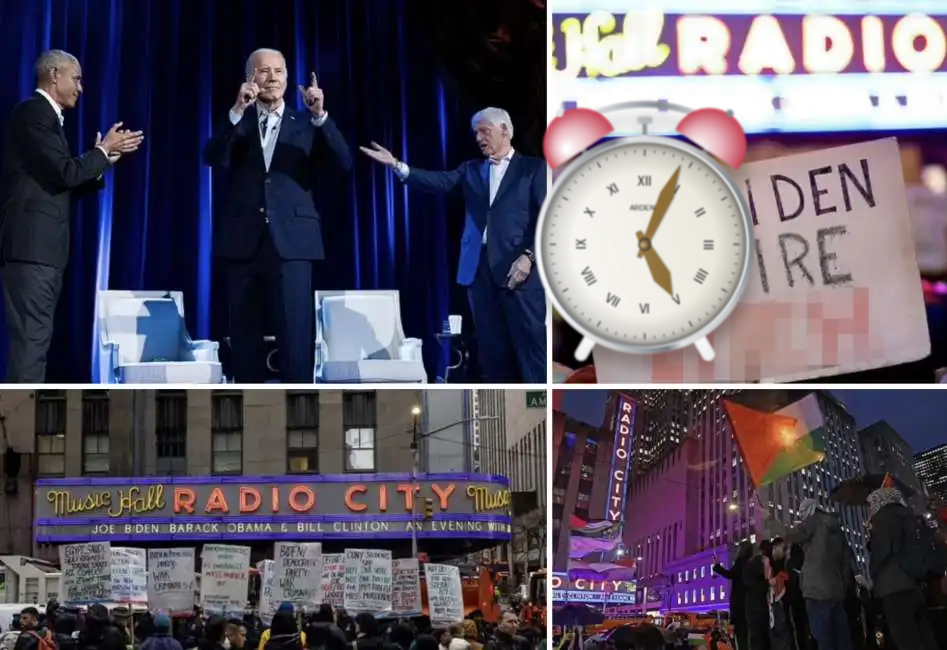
5,04
